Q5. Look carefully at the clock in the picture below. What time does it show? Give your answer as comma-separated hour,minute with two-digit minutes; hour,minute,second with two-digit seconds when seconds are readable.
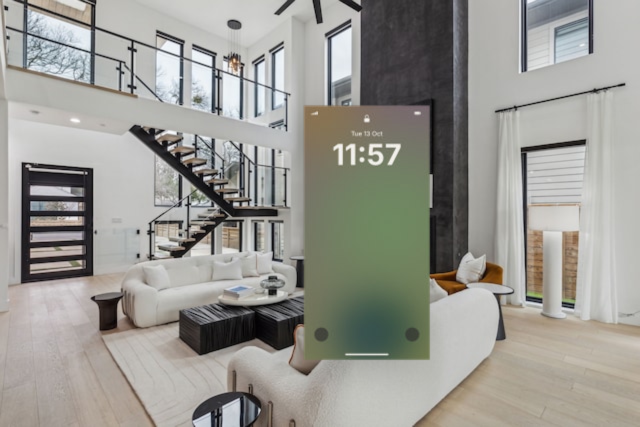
11,57
